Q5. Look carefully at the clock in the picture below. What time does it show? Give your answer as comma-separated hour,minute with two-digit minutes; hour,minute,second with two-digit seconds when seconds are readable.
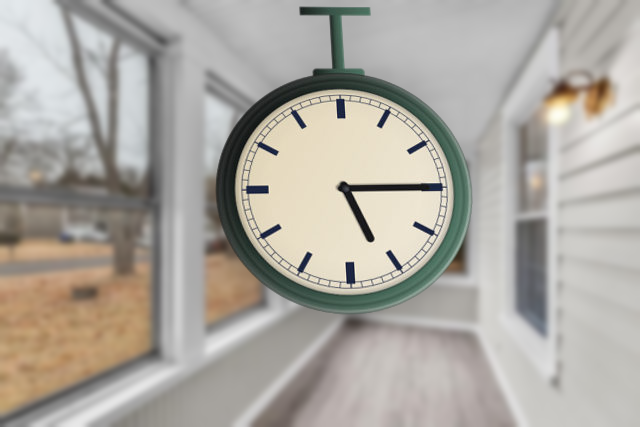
5,15
